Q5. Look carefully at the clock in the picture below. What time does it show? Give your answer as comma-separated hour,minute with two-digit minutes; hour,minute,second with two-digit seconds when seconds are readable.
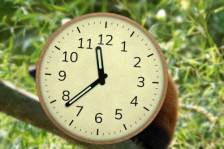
11,38
